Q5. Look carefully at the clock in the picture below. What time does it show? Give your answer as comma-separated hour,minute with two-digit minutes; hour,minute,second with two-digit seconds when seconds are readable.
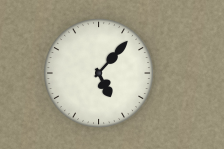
5,07
